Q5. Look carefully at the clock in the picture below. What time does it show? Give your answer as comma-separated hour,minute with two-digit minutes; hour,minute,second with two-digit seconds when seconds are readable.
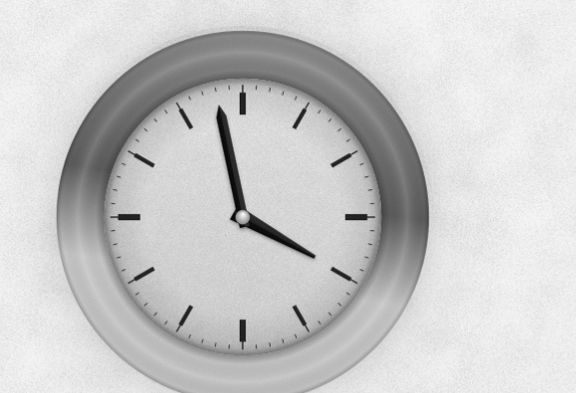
3,58
